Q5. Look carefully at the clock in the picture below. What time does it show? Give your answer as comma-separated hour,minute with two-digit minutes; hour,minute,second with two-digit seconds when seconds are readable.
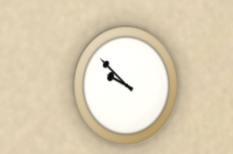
9,52
